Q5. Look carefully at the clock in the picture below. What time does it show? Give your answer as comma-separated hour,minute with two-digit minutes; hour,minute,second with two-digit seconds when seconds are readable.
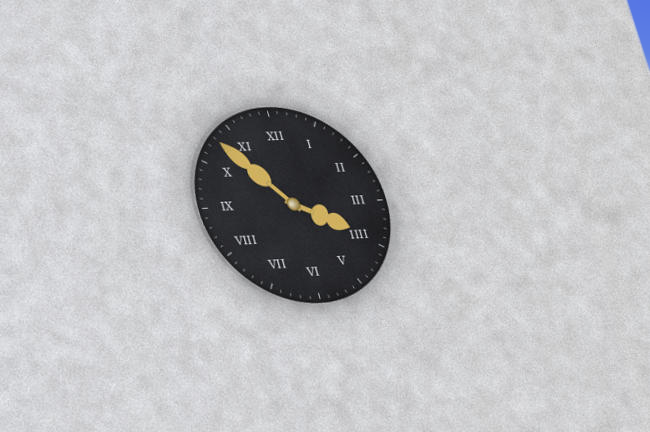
3,53
